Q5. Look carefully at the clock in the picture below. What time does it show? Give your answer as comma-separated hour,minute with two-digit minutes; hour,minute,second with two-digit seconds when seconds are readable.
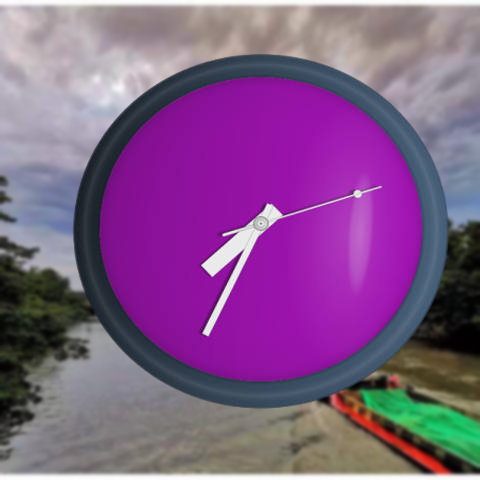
7,34,12
